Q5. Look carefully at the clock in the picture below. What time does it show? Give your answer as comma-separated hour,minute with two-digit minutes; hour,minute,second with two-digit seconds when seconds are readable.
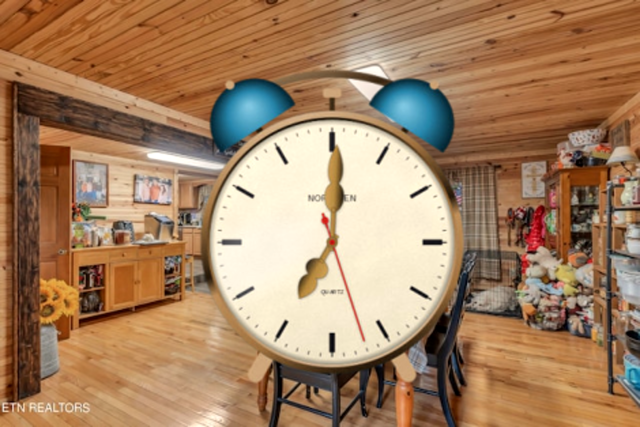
7,00,27
